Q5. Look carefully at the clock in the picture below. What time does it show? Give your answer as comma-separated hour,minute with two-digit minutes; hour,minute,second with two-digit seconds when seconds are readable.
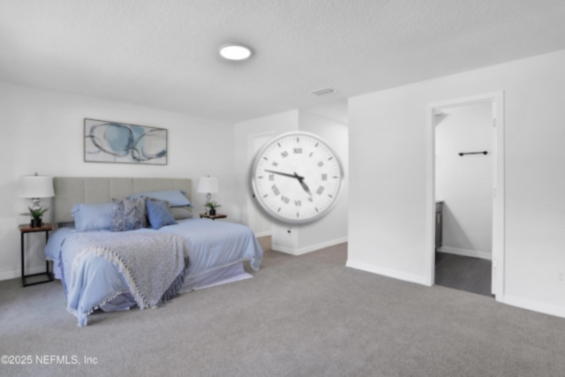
4,47
